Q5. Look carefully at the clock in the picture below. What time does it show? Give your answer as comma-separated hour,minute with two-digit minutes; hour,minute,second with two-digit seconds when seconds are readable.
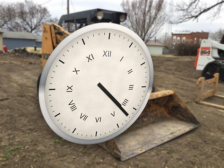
4,22
